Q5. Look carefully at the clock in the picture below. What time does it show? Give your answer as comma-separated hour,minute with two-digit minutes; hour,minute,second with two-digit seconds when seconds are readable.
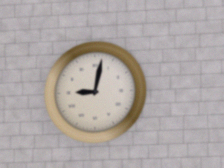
9,02
